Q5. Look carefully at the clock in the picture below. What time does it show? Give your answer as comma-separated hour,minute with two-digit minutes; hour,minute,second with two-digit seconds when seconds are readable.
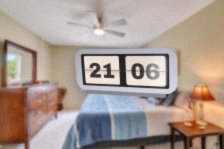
21,06
